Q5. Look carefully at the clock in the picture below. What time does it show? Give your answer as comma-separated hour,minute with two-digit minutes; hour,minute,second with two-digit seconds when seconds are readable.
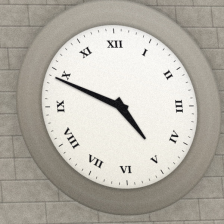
4,49
